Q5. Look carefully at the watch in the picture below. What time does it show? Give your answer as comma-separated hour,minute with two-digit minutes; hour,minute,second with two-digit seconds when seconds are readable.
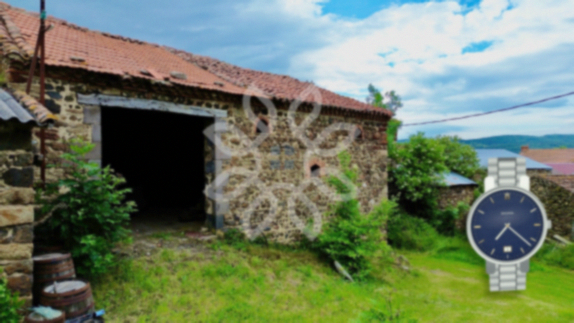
7,22
